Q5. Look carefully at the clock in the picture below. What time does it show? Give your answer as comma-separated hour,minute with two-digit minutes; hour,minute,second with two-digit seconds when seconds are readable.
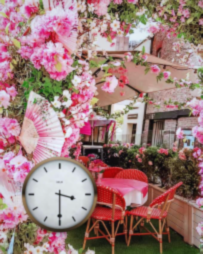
3,30
